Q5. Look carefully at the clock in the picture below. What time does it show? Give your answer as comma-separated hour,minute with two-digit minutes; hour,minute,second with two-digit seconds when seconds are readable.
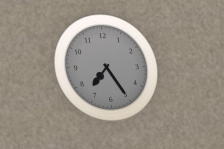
7,25
